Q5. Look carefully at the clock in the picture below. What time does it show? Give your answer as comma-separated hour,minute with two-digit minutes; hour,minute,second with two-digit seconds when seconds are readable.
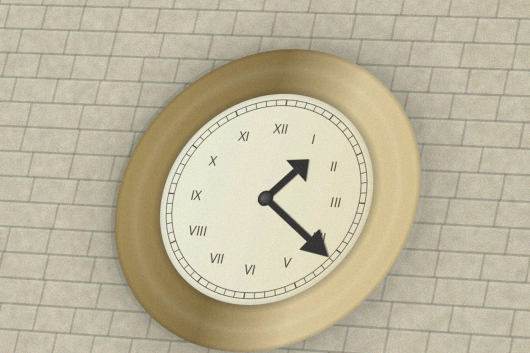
1,21
